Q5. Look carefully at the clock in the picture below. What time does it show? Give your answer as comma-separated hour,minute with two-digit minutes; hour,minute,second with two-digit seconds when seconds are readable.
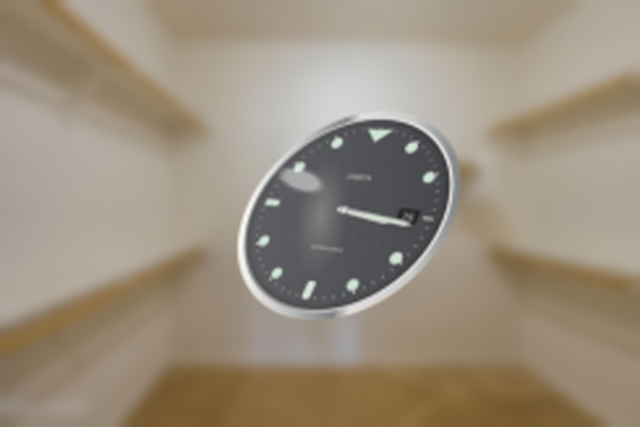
3,16
